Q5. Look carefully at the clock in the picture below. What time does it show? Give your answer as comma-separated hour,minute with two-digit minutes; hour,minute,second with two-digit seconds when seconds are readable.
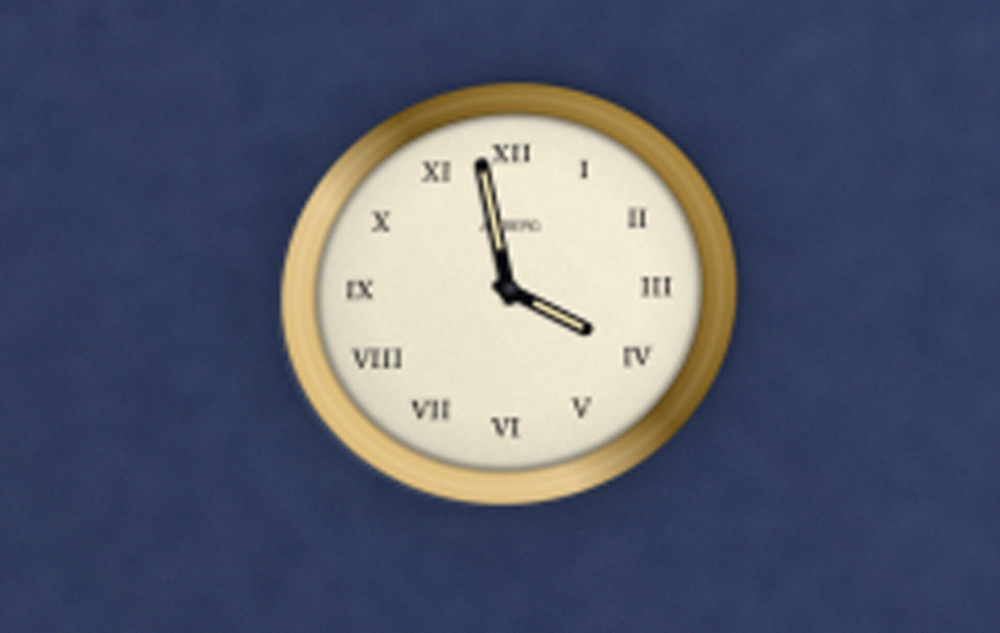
3,58
